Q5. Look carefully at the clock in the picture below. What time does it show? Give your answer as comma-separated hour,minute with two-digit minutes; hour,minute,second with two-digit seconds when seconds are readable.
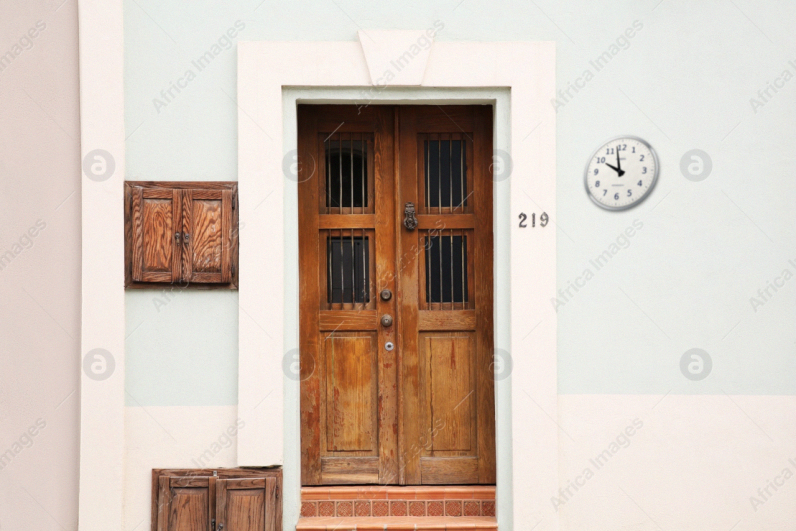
9,58
